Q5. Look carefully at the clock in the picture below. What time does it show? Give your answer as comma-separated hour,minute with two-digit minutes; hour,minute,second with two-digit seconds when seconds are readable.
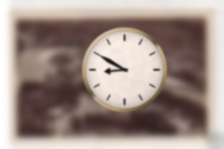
8,50
